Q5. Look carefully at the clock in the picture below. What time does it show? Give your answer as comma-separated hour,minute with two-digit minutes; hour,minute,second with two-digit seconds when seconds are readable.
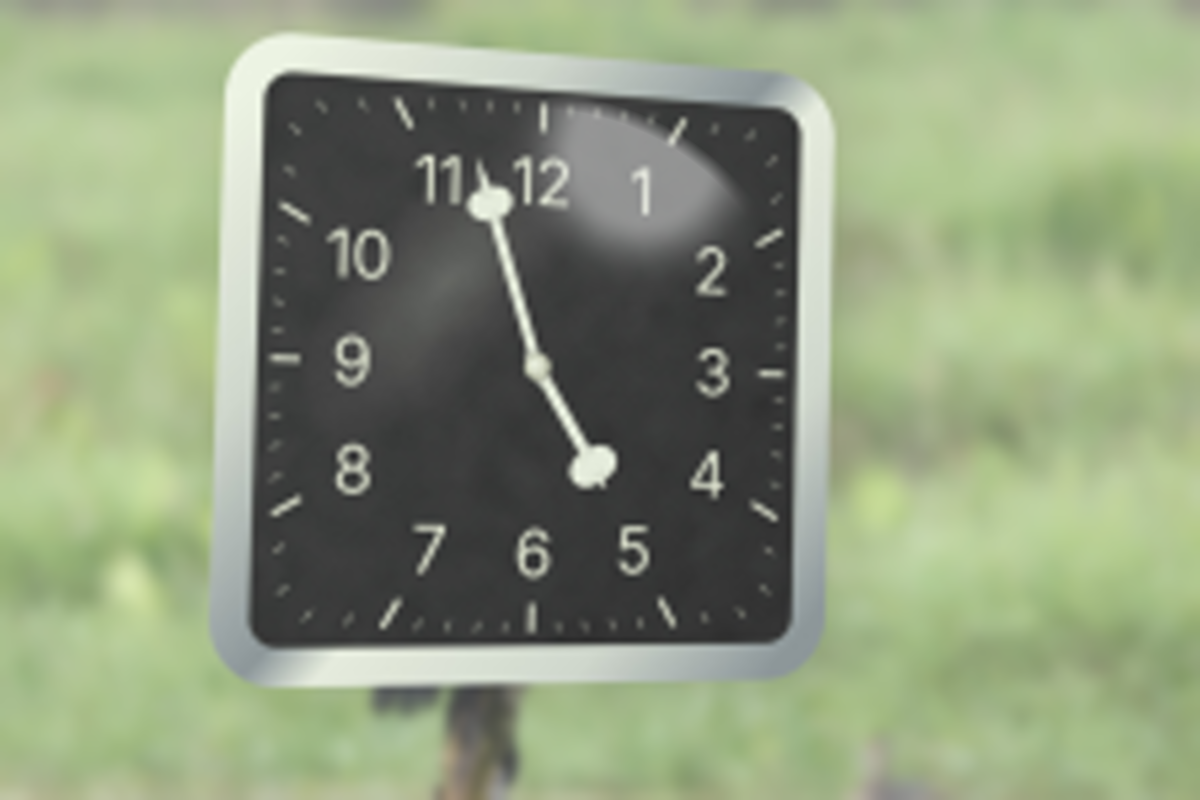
4,57
